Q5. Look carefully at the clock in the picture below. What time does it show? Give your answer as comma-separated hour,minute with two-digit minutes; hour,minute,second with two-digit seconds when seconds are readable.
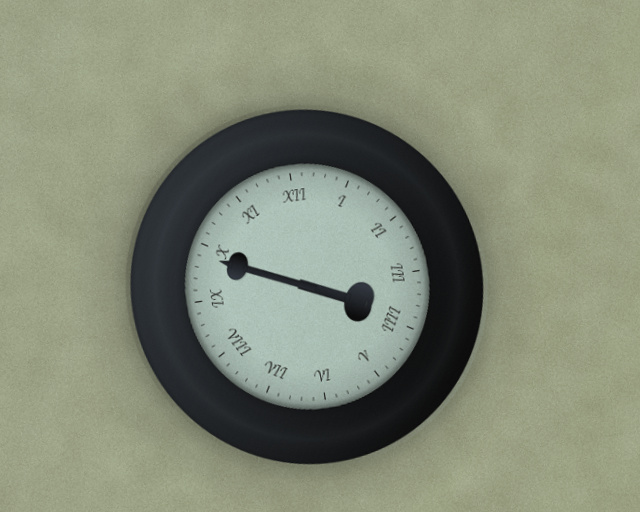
3,49
